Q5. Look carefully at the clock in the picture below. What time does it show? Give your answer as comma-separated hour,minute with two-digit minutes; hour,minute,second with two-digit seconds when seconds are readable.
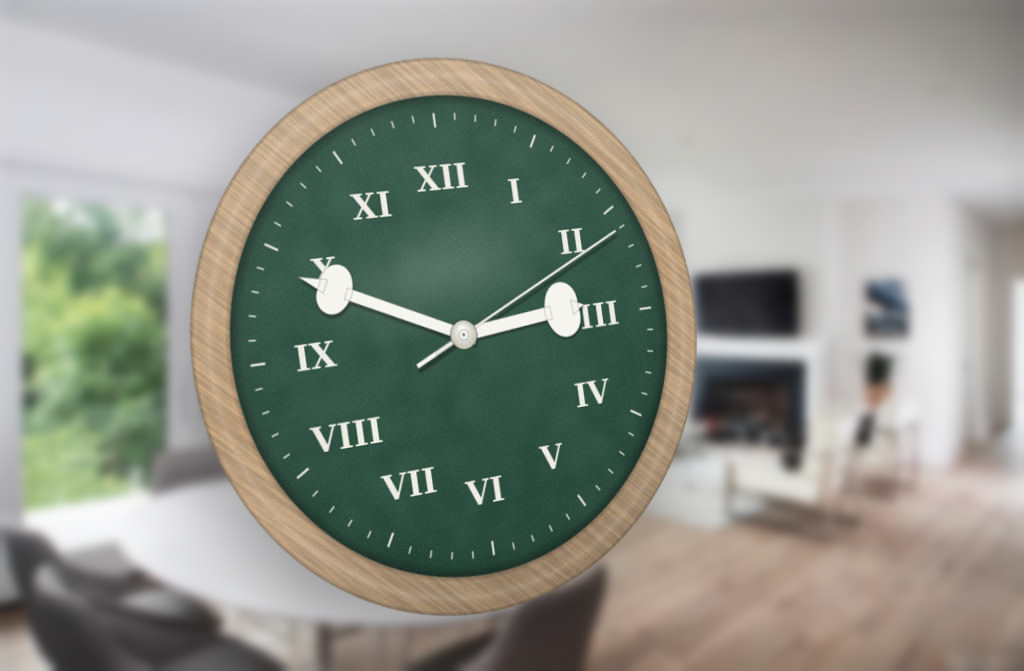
2,49,11
